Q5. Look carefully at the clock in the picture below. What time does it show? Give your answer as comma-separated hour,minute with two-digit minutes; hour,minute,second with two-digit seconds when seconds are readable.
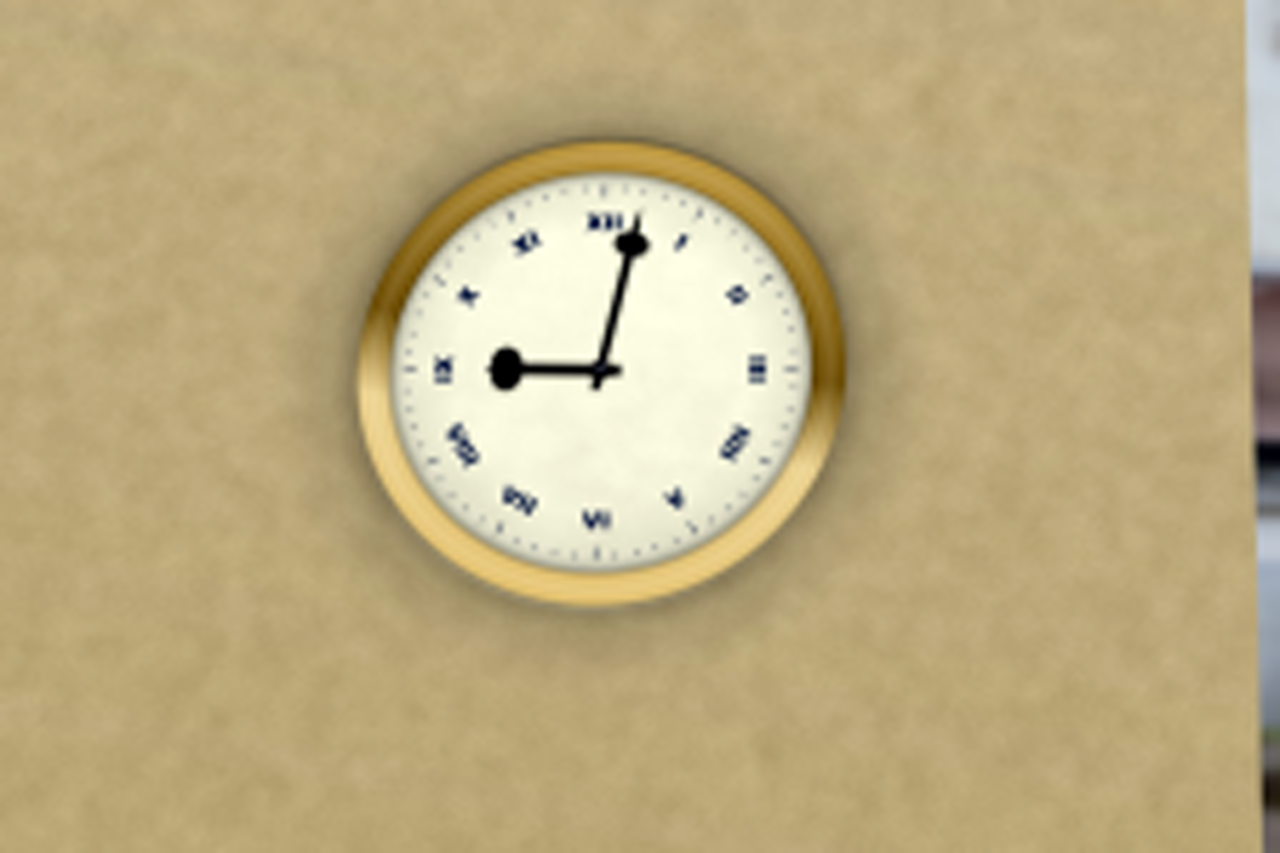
9,02
